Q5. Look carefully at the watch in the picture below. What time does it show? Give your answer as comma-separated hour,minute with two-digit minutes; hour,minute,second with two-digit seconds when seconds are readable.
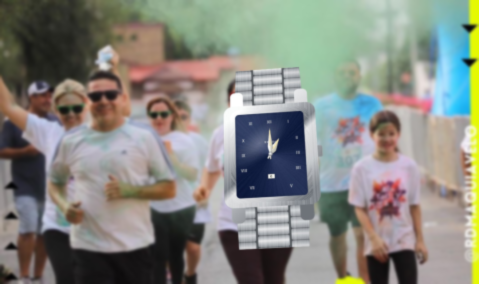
1,00
